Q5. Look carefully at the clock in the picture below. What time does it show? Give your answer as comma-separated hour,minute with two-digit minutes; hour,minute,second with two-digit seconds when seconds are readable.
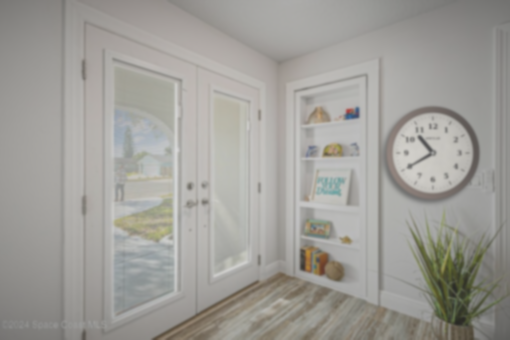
10,40
